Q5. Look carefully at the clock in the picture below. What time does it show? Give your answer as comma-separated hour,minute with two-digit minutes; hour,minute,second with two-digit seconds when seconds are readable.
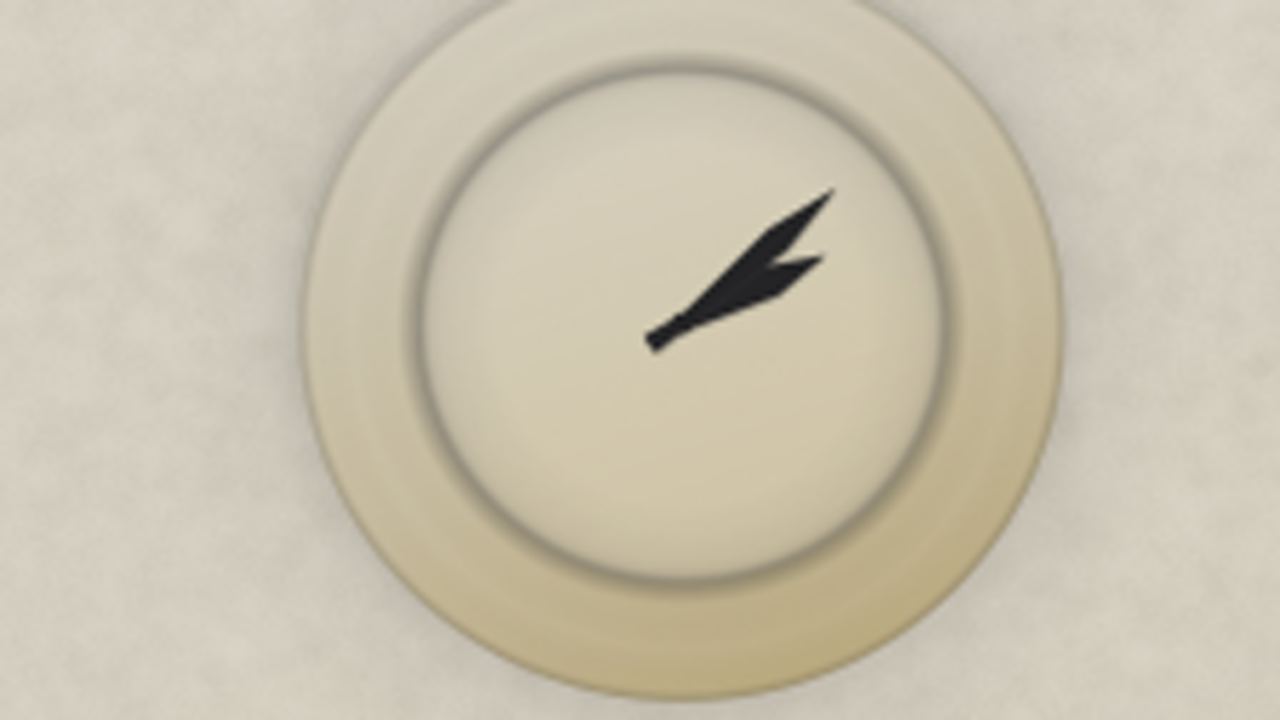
2,08
